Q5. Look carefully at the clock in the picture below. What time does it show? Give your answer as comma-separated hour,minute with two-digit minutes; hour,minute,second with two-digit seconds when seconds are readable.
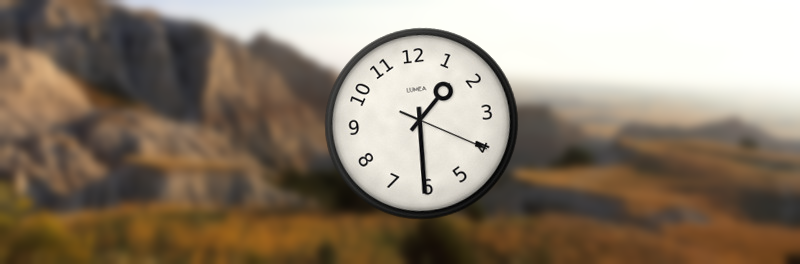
1,30,20
